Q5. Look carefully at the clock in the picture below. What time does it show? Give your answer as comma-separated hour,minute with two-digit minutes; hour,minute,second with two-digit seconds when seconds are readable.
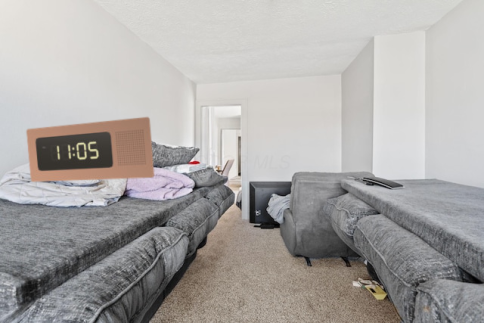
11,05
